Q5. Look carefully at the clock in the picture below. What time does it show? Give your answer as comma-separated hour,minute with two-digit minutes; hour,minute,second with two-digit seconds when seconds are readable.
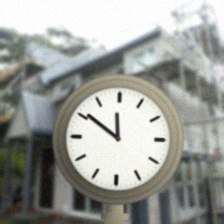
11,51
